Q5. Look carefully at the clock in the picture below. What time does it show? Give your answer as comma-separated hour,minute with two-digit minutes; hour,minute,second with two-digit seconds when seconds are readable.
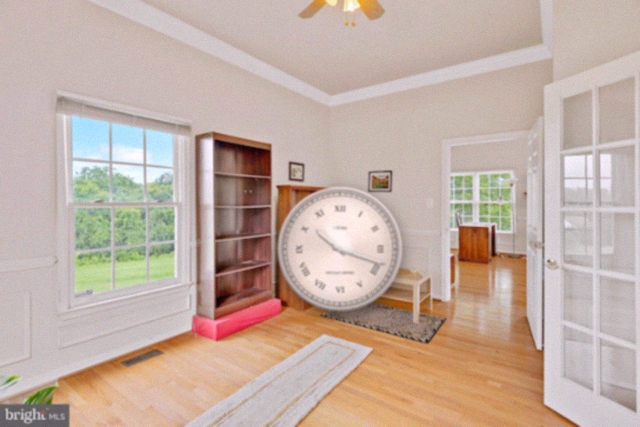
10,18
